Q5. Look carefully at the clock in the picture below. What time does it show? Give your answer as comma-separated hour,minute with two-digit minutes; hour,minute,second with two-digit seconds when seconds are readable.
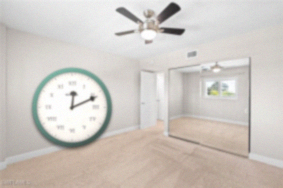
12,11
